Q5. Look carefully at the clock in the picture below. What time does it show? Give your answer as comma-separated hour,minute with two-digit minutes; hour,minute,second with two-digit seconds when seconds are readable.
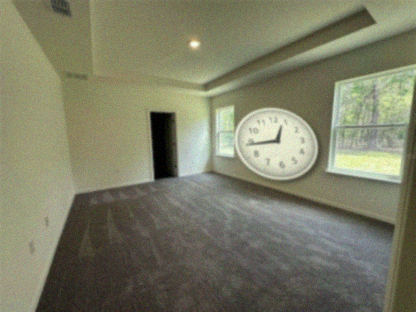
12,44
